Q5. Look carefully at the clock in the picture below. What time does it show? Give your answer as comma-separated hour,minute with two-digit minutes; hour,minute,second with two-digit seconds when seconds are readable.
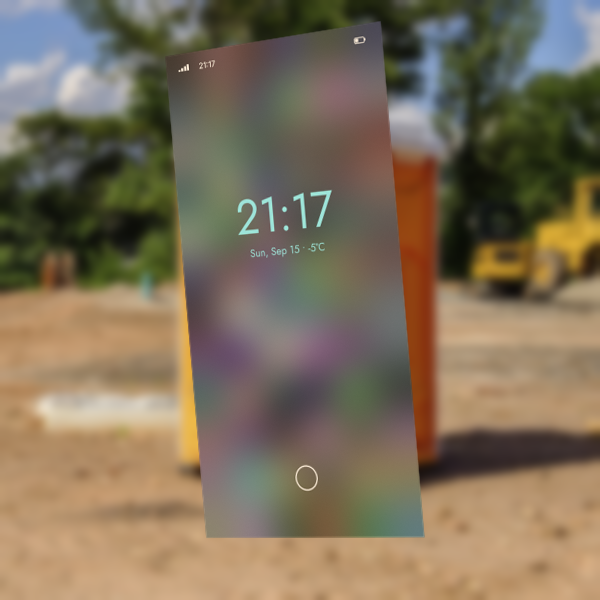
21,17
